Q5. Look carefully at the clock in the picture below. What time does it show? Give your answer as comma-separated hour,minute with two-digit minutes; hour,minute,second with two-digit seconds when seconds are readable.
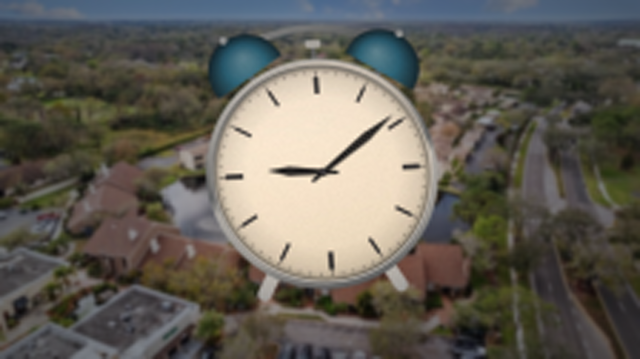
9,09
